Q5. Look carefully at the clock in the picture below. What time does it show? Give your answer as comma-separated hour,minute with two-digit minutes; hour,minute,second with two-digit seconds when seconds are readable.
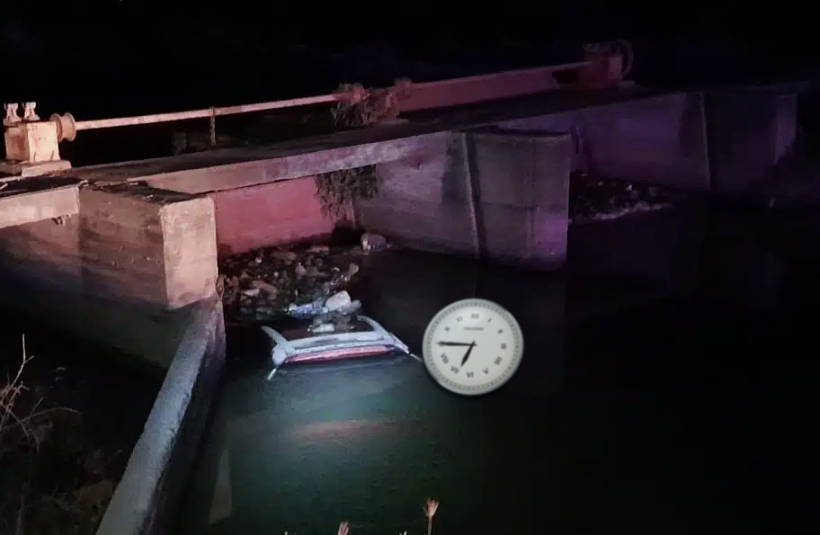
6,45
